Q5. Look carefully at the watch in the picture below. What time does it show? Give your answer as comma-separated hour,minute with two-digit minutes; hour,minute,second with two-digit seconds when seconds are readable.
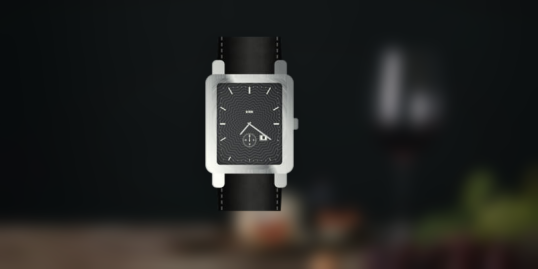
7,21
